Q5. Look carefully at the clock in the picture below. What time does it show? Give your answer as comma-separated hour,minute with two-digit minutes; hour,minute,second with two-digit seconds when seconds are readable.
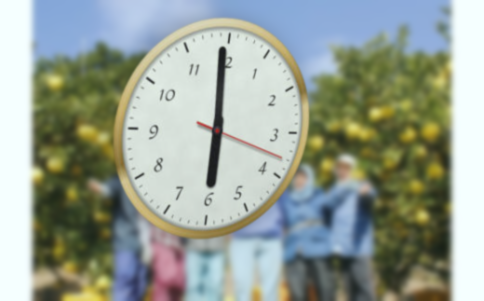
5,59,18
